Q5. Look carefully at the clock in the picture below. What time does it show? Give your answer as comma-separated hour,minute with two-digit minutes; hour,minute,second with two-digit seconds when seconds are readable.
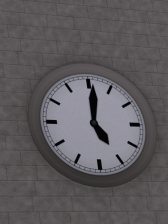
5,01
